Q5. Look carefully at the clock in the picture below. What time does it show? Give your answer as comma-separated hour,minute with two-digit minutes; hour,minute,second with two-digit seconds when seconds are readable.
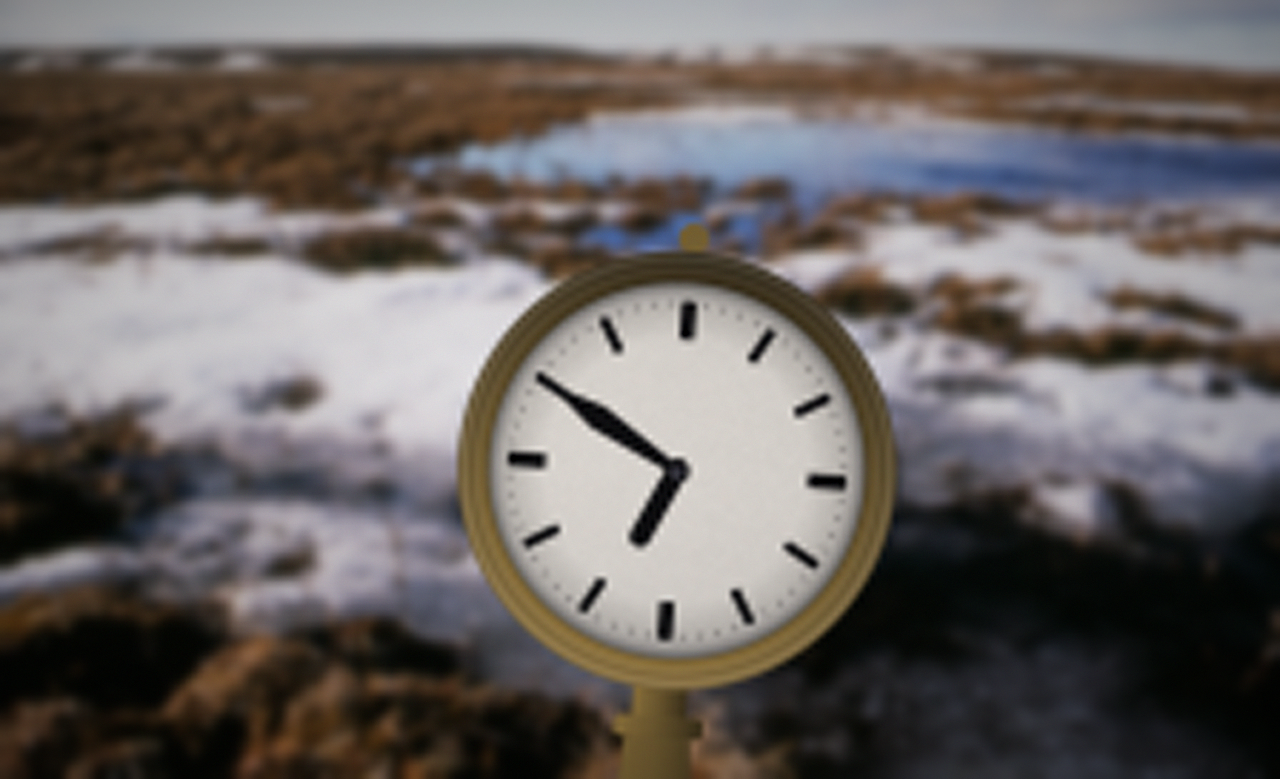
6,50
